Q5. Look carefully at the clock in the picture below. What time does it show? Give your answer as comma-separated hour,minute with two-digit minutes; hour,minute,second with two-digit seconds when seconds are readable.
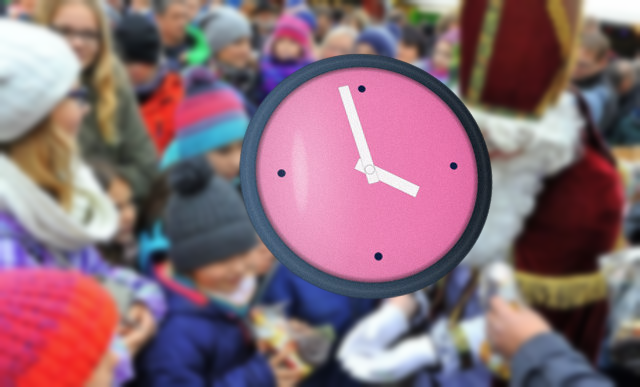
3,58
